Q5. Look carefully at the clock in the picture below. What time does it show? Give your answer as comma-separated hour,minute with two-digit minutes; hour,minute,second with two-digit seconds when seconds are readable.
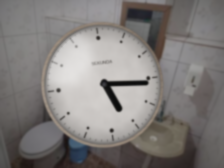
5,16
